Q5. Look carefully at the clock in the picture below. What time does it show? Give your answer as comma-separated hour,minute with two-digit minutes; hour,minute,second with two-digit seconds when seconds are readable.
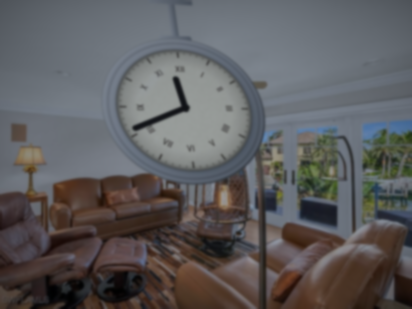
11,41
